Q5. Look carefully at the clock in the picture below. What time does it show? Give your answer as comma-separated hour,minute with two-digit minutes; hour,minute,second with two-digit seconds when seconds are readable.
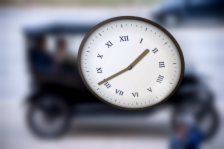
1,41
